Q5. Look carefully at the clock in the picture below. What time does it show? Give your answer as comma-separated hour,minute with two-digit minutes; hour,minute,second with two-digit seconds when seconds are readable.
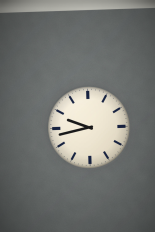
9,43
